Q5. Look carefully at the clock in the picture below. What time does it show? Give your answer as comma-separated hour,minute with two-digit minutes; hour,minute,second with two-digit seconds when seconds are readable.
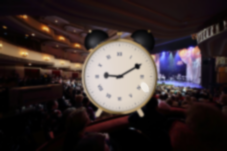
9,10
